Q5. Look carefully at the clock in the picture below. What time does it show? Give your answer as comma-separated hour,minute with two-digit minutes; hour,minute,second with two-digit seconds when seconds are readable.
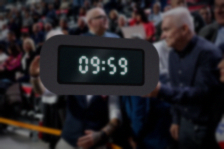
9,59
